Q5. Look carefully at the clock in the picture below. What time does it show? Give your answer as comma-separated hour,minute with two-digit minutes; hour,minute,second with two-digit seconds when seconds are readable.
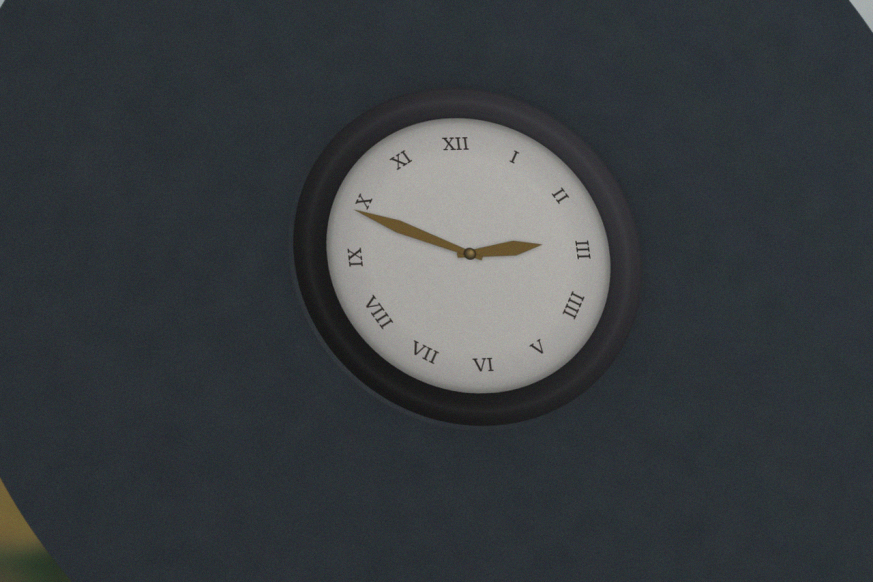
2,49
